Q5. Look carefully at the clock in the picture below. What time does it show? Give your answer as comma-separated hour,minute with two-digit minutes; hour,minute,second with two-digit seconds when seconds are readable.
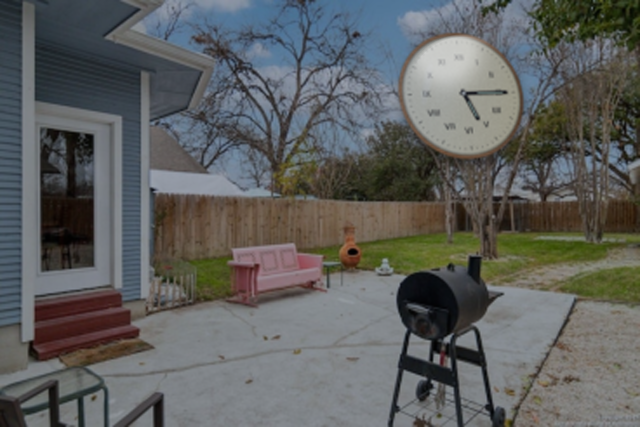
5,15
